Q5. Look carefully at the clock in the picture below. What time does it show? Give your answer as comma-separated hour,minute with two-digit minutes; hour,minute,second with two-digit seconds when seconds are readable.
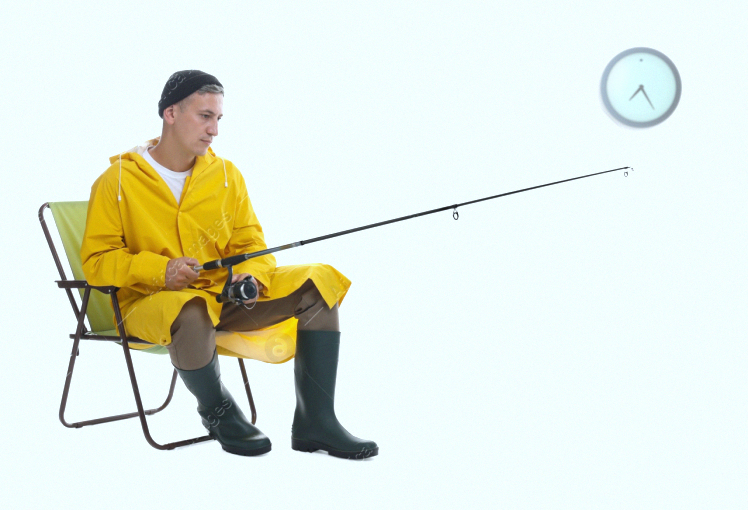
7,25
